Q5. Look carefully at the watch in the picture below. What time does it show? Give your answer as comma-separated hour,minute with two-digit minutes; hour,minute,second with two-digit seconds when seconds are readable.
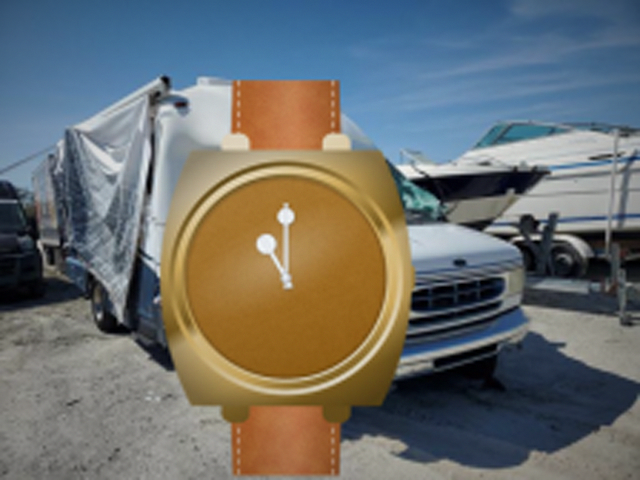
11,00
